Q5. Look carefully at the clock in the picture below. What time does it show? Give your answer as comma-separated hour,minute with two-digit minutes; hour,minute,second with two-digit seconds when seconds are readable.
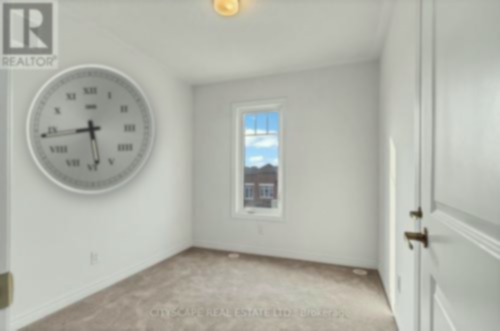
5,44
